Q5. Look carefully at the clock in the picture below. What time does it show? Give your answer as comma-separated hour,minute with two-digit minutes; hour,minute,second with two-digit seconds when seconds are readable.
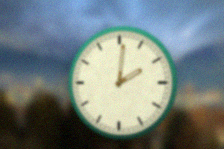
2,01
